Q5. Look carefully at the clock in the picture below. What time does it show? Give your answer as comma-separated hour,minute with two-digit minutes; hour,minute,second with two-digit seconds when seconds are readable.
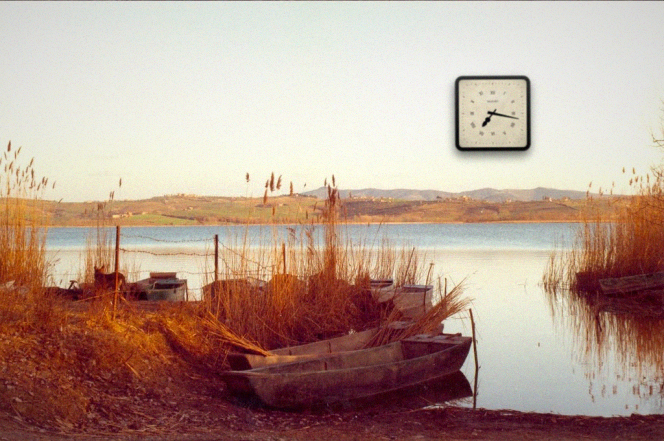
7,17
